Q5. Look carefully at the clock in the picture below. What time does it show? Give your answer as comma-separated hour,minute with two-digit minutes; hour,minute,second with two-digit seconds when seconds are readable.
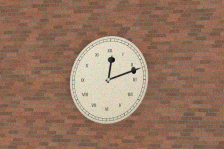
12,12
